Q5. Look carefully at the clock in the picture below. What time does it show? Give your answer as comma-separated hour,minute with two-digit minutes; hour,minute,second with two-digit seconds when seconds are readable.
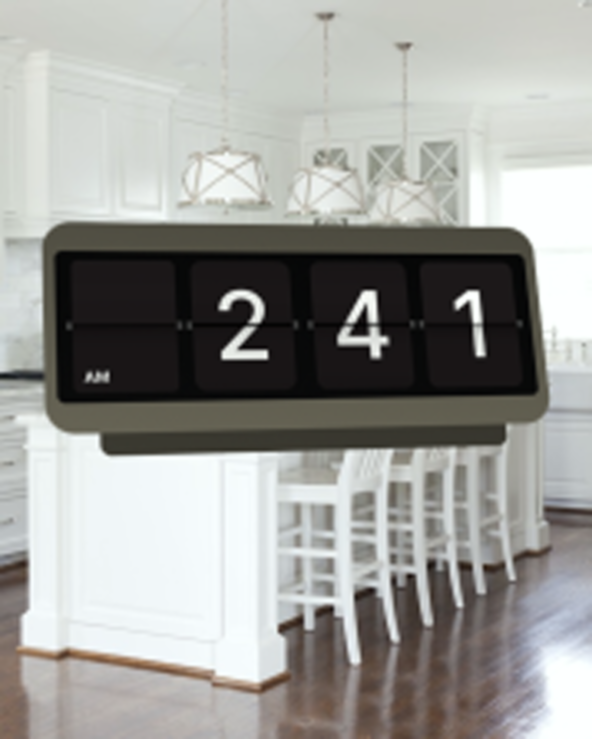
2,41
